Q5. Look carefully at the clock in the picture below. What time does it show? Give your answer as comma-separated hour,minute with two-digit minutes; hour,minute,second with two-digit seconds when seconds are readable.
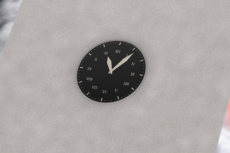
11,06
